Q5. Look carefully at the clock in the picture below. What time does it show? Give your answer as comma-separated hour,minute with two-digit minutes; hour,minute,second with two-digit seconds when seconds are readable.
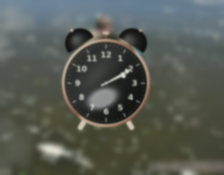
2,10
